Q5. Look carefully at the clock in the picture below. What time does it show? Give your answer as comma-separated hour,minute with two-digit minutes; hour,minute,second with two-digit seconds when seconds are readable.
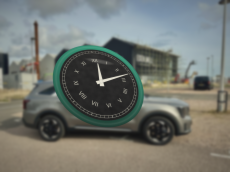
12,13
